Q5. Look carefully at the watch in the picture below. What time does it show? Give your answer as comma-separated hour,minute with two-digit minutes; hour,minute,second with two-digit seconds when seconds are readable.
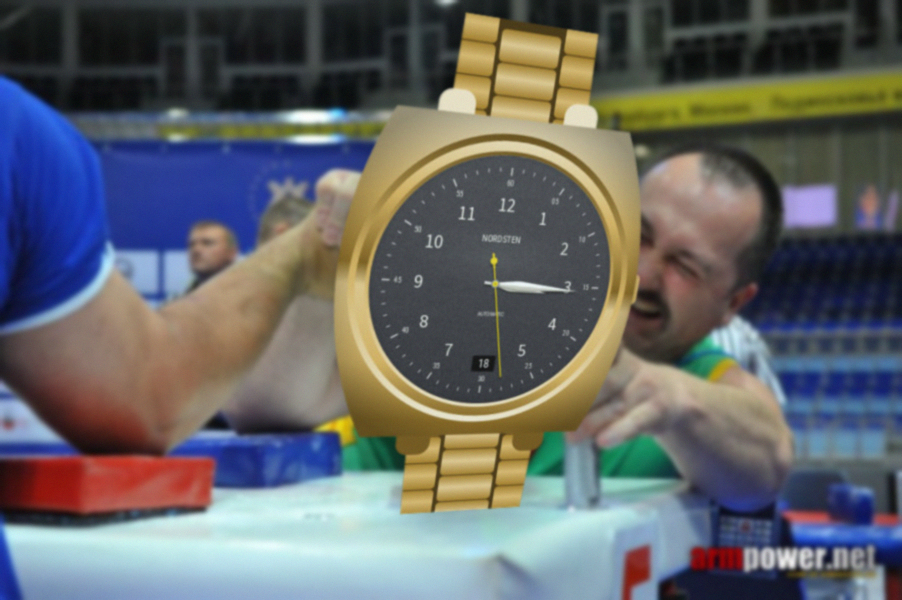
3,15,28
